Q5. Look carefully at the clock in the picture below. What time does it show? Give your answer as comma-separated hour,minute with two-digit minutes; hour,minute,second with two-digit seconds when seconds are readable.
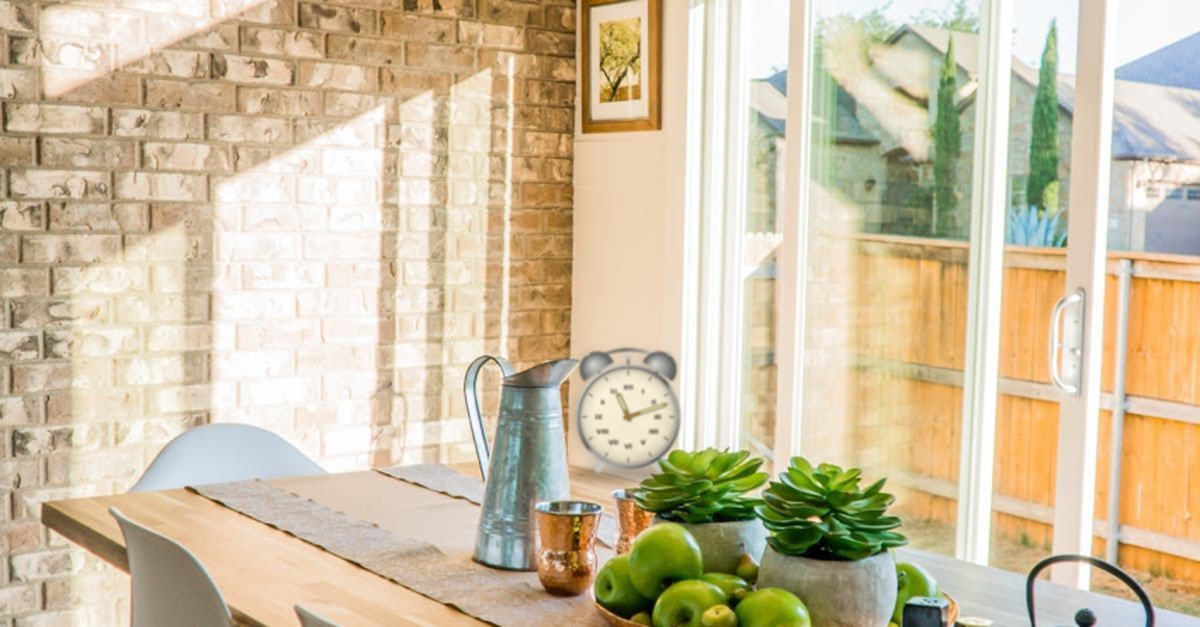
11,12
